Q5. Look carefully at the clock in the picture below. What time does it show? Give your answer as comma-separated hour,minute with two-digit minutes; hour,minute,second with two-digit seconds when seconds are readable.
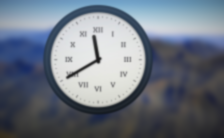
11,40
